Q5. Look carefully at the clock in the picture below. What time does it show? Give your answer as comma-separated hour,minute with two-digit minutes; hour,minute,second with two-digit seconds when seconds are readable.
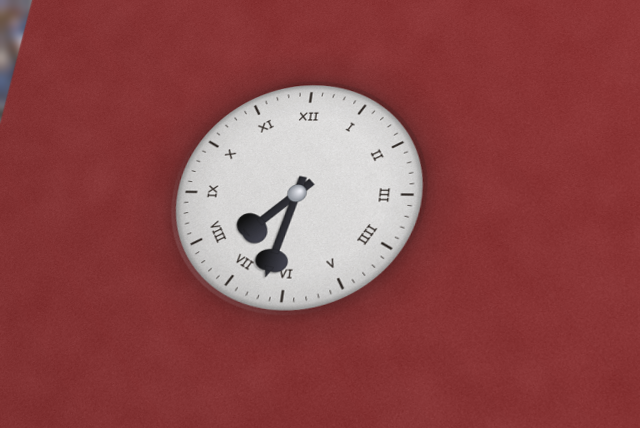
7,32
